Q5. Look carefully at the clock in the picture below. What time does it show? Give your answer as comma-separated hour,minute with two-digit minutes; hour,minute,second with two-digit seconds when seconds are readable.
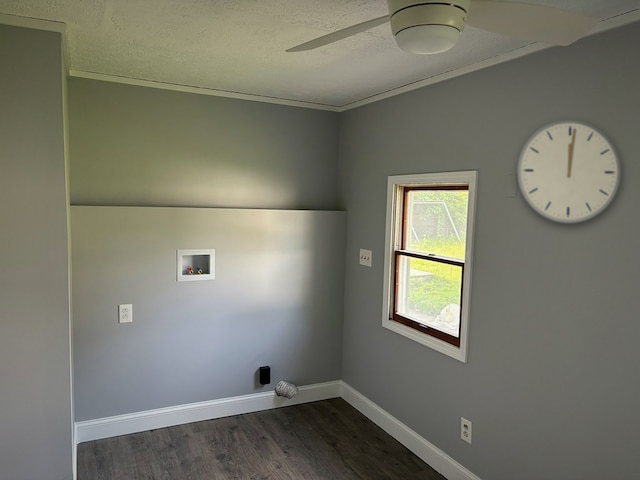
12,01
